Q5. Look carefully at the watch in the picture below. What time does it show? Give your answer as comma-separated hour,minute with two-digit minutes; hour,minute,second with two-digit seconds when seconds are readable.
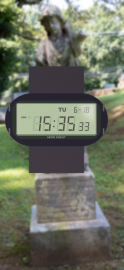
15,35,33
